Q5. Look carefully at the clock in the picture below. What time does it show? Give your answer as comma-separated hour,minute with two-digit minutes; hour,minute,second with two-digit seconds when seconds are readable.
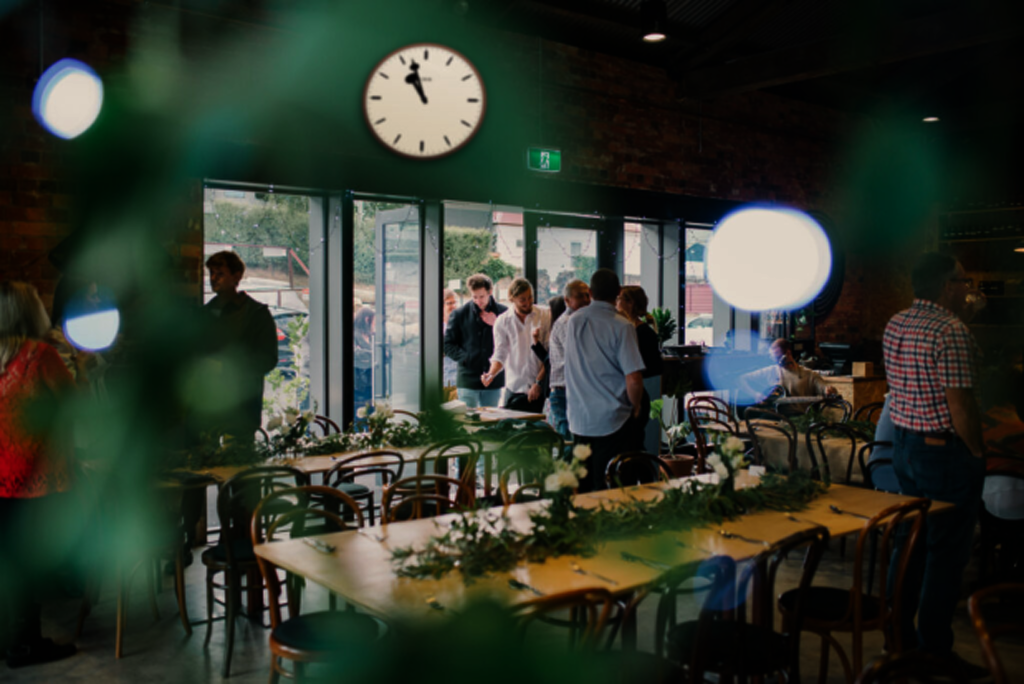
10,57
